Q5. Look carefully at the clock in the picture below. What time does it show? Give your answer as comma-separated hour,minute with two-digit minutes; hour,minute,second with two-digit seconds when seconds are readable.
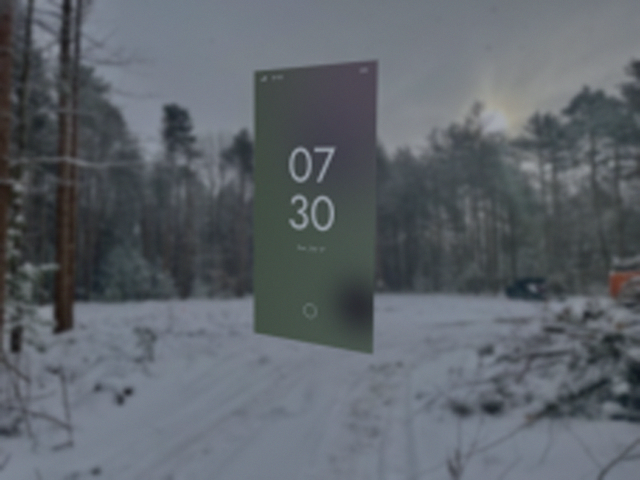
7,30
